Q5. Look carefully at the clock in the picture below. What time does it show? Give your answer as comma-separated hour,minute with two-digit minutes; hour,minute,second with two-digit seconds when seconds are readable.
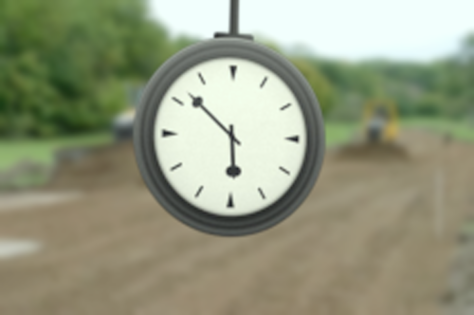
5,52
